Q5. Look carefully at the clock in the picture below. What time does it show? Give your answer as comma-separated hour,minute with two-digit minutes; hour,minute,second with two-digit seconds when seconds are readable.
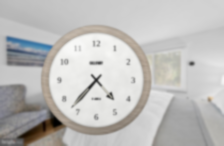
4,37
